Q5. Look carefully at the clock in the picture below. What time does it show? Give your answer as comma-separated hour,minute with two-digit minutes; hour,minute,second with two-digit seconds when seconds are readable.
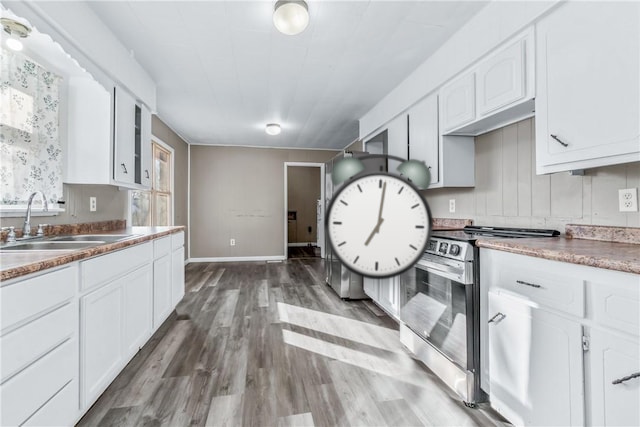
7,01
